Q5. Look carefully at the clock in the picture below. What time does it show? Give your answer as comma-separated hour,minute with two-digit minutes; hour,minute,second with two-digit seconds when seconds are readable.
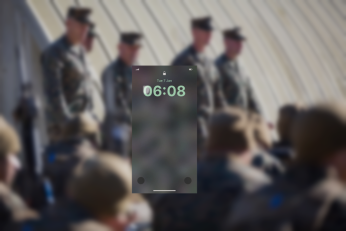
6,08
